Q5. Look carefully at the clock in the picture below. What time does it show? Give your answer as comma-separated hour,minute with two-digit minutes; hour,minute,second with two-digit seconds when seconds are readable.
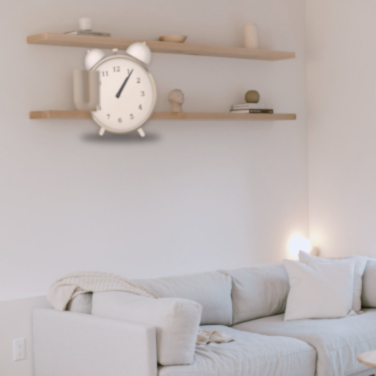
1,06
